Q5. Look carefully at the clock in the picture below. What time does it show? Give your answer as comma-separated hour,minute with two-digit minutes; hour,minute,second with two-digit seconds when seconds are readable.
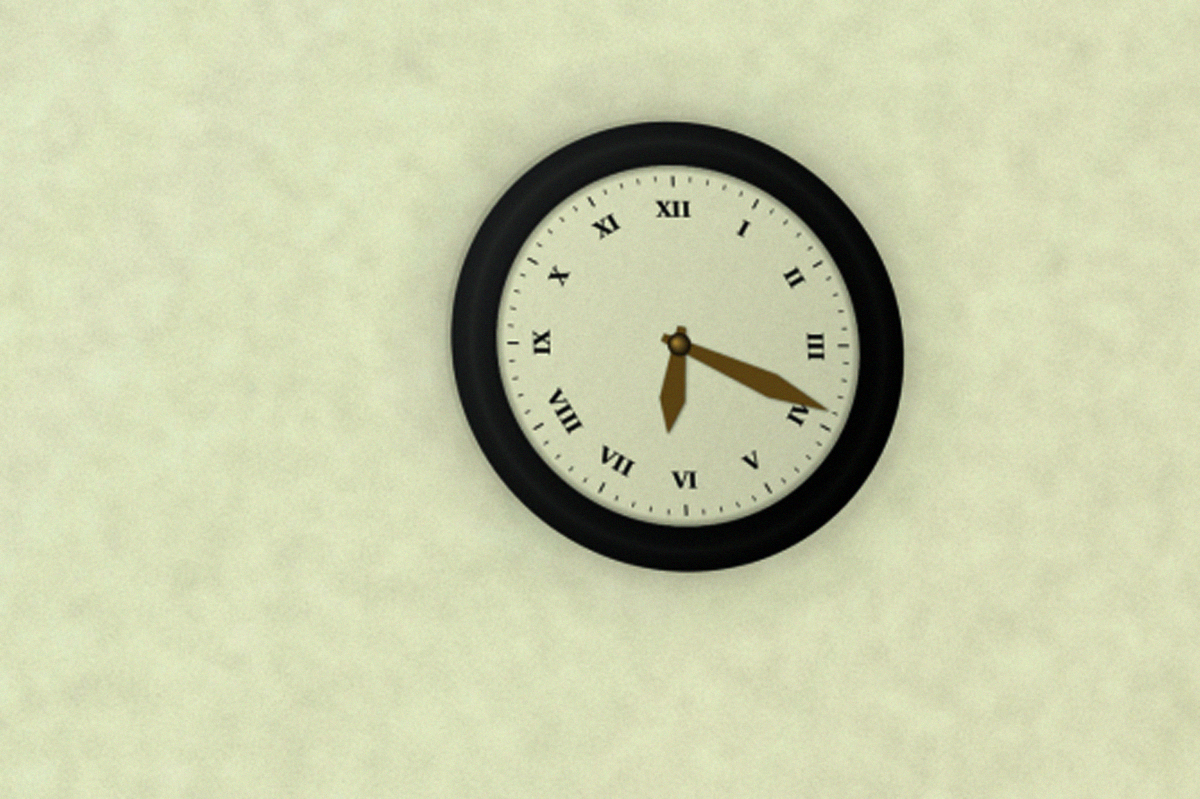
6,19
